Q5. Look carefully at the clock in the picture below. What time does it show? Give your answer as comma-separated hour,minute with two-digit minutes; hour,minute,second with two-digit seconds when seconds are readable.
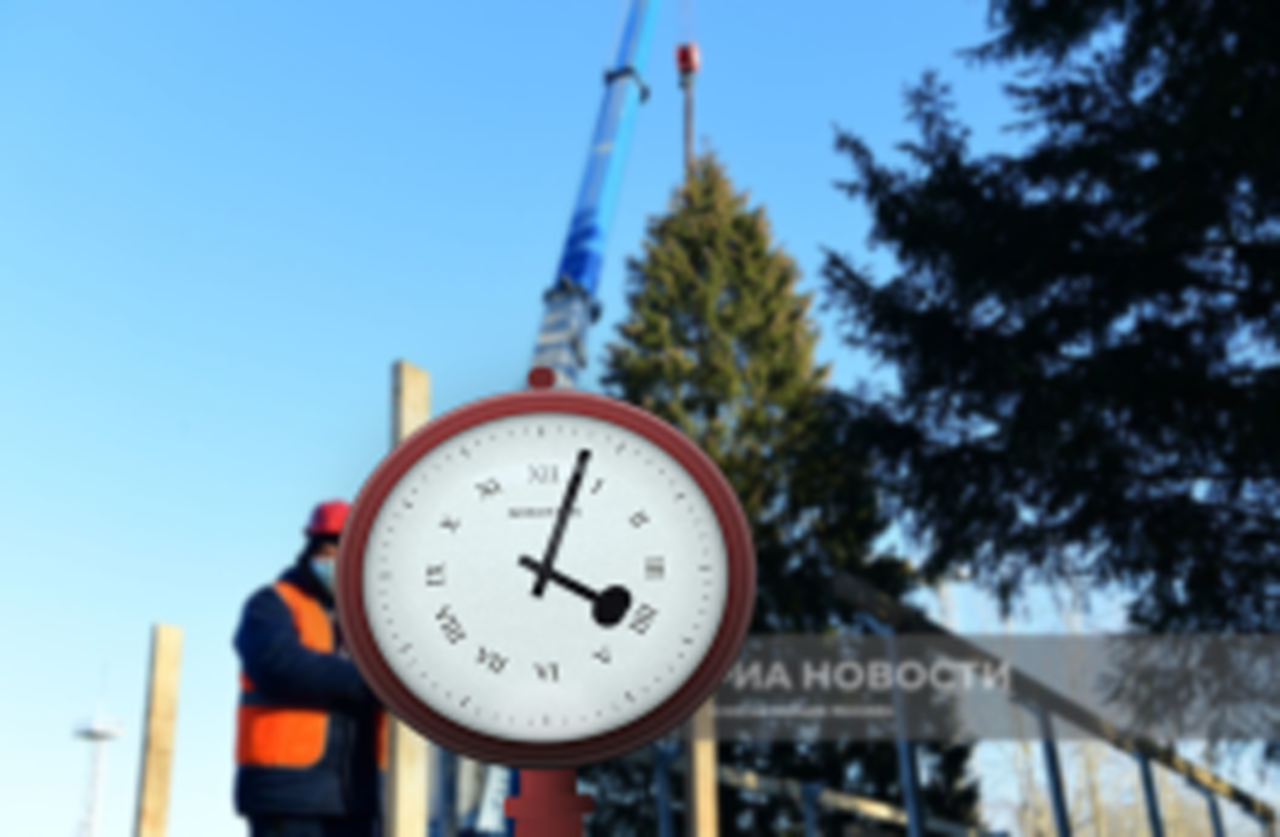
4,03
